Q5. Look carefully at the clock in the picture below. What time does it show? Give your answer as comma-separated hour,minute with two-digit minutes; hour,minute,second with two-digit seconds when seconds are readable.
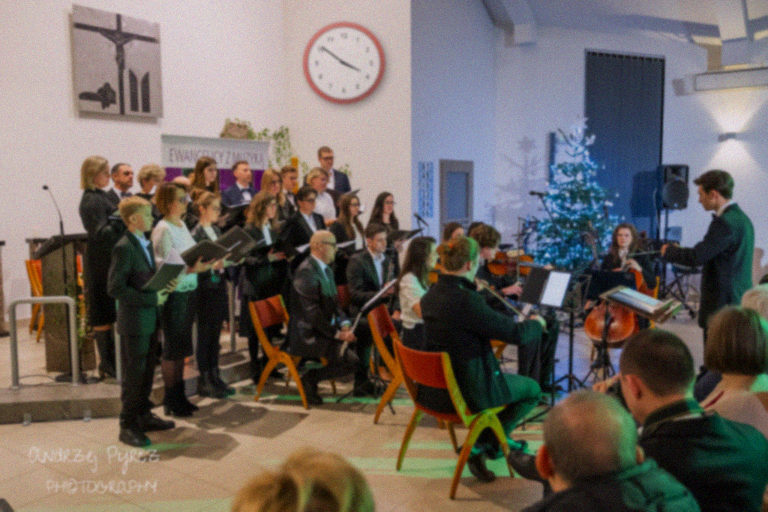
3,51
